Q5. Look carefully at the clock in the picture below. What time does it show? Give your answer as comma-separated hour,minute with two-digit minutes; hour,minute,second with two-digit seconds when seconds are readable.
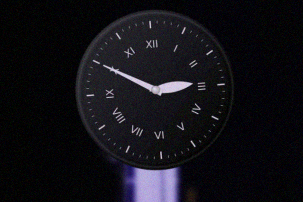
2,50
